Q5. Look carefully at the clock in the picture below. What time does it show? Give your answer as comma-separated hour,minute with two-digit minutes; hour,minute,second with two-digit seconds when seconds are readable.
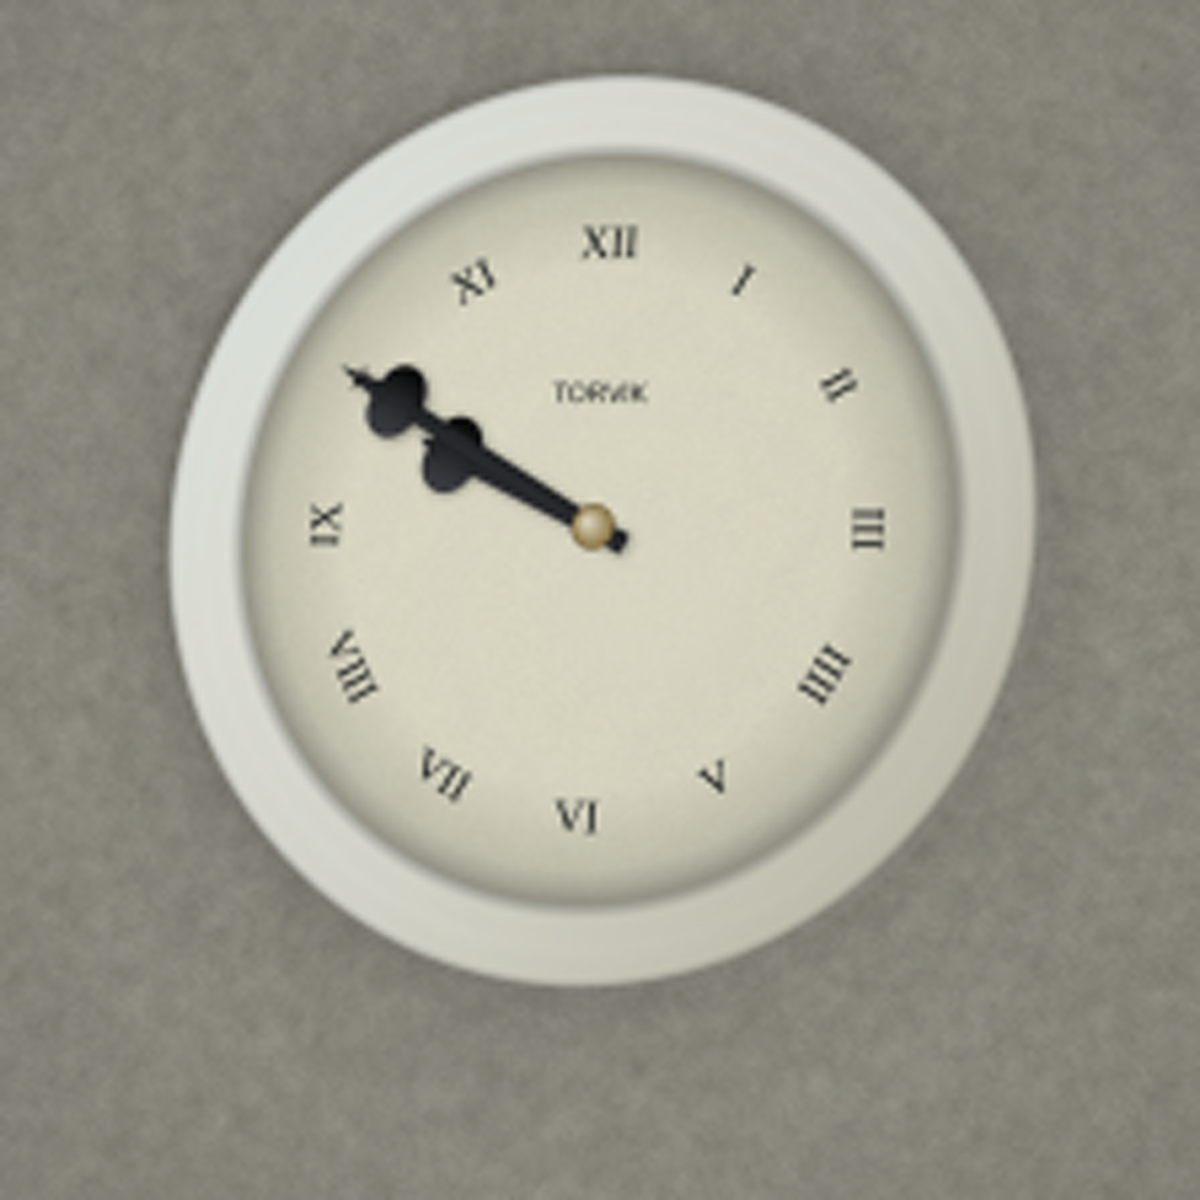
9,50
